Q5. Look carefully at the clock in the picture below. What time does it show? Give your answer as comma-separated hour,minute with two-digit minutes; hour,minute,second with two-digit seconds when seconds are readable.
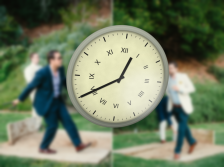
12,40
